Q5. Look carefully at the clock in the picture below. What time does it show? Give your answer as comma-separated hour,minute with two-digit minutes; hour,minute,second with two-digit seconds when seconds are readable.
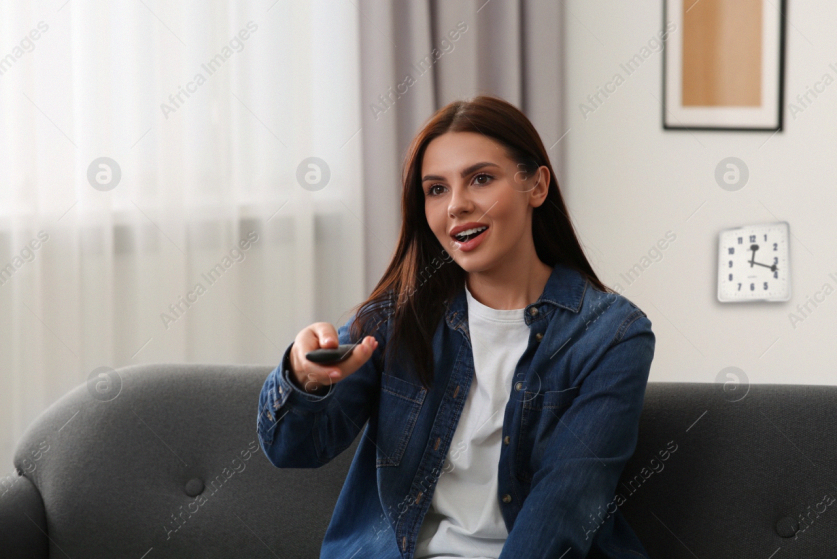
12,18
